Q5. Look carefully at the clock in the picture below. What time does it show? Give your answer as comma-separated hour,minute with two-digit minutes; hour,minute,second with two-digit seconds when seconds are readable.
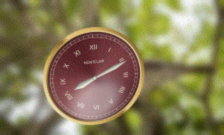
8,11
